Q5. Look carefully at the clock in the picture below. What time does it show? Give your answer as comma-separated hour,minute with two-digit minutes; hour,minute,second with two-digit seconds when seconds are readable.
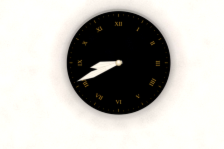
8,41
